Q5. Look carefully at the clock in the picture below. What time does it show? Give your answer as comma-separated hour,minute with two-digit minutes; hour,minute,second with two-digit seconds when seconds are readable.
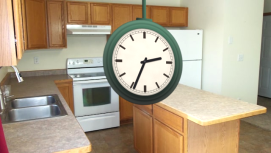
2,34
